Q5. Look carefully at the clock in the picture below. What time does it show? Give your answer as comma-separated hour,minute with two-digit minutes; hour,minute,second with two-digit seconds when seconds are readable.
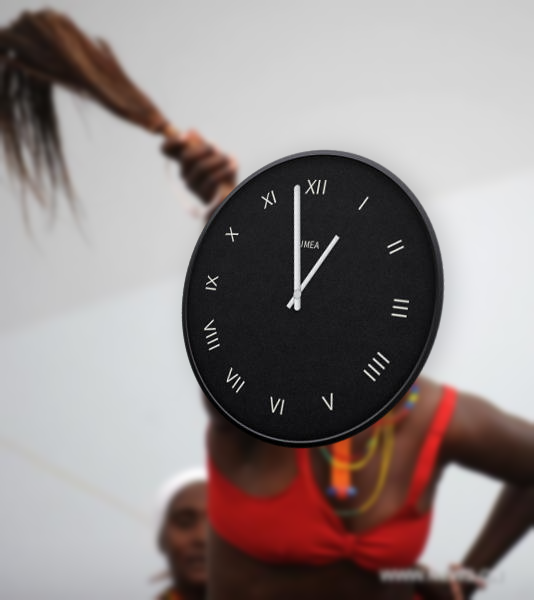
12,58
